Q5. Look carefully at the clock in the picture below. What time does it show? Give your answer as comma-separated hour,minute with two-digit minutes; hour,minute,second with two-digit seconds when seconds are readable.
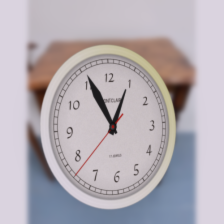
12,55,38
